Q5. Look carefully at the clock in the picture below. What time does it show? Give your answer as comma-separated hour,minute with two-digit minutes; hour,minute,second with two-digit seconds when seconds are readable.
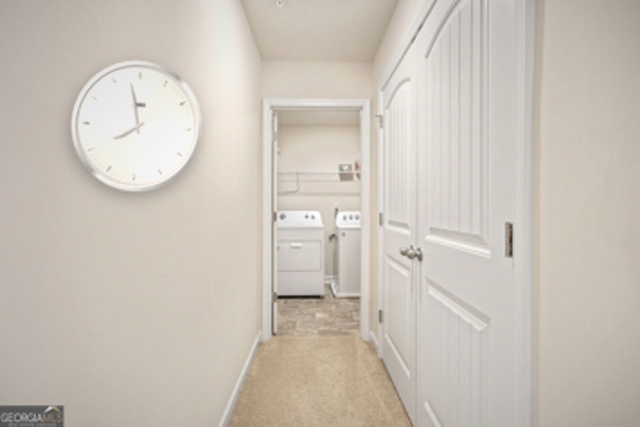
7,58
